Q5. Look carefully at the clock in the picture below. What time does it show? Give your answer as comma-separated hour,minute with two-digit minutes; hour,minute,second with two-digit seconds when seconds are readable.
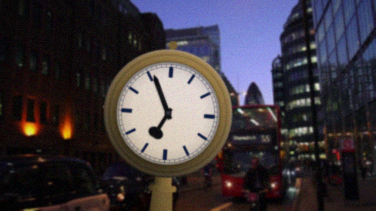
6,56
